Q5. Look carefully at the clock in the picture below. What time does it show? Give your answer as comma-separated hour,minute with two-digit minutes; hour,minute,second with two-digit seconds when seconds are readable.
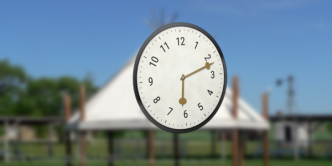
6,12
